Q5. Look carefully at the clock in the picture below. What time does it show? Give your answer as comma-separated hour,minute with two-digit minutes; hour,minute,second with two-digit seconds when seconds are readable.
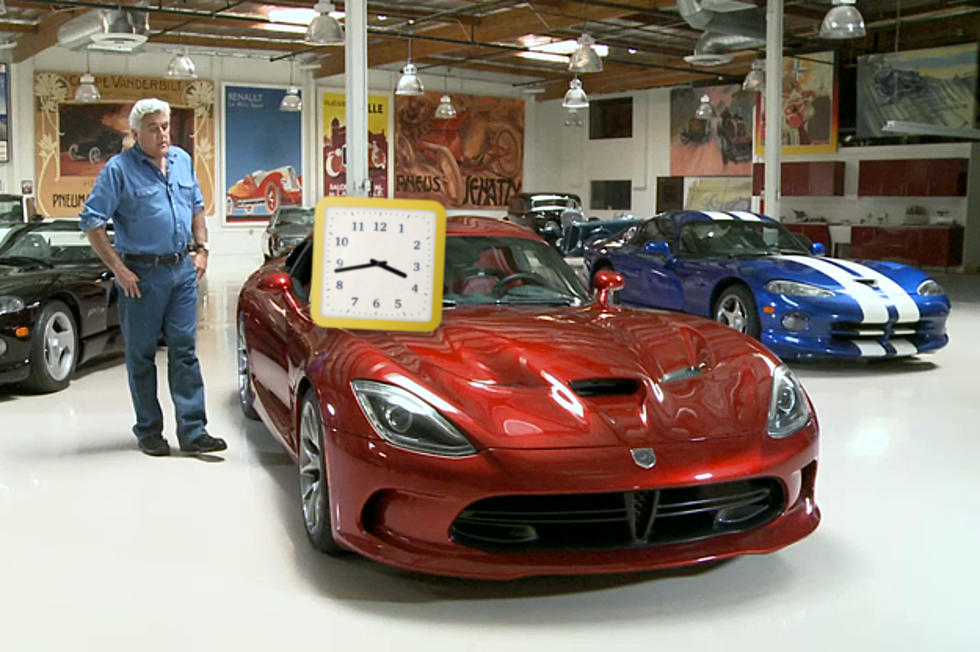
3,43
